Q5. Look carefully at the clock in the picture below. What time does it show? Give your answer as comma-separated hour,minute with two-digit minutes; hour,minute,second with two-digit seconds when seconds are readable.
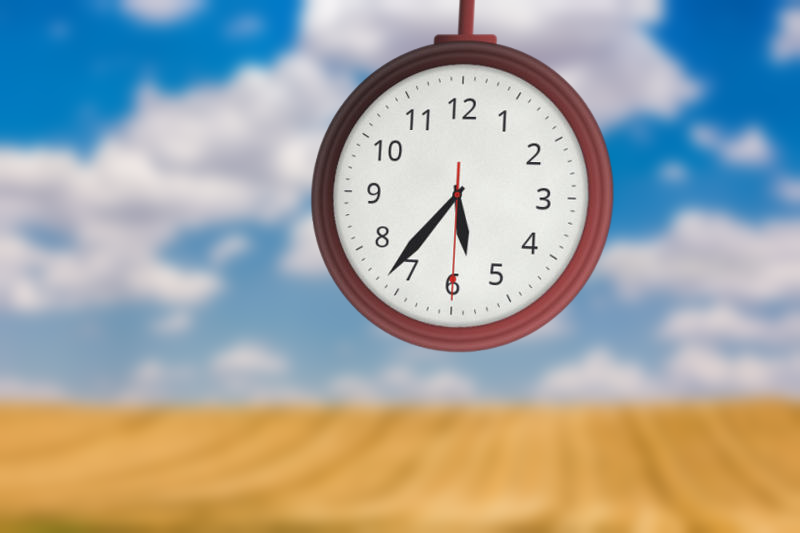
5,36,30
